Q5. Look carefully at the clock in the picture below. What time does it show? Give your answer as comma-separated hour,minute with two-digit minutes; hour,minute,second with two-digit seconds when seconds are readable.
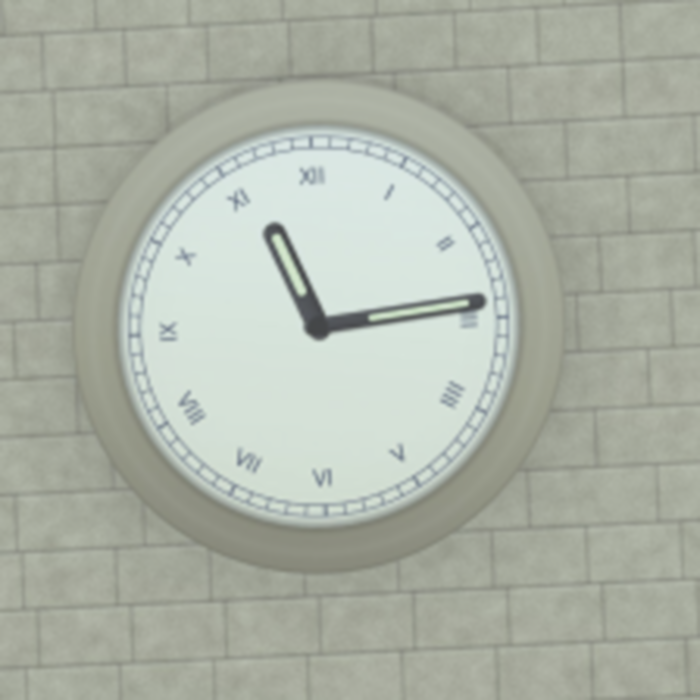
11,14
